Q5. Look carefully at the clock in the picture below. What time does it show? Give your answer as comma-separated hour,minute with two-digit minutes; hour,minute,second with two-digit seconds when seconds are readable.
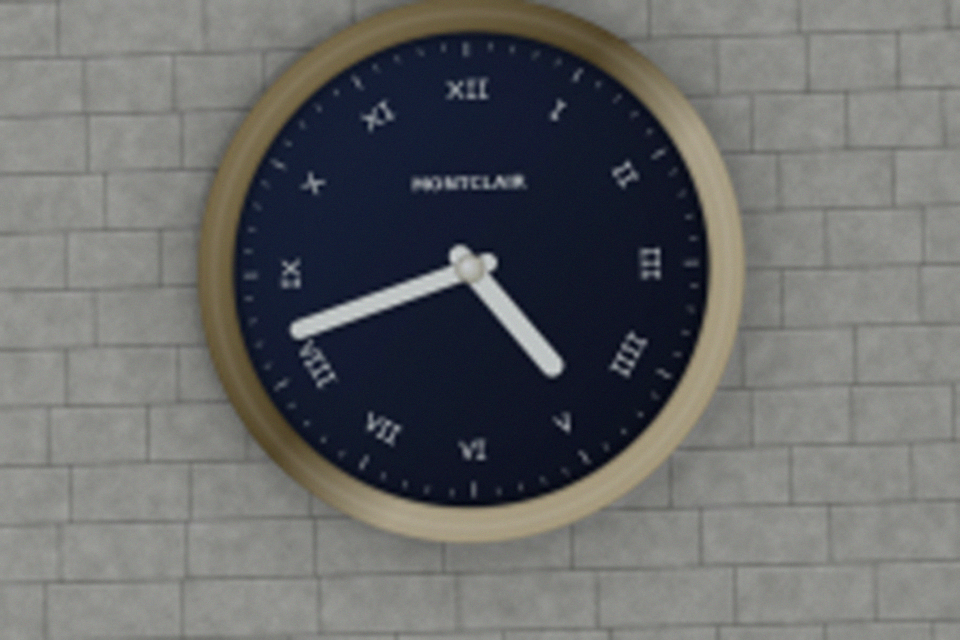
4,42
